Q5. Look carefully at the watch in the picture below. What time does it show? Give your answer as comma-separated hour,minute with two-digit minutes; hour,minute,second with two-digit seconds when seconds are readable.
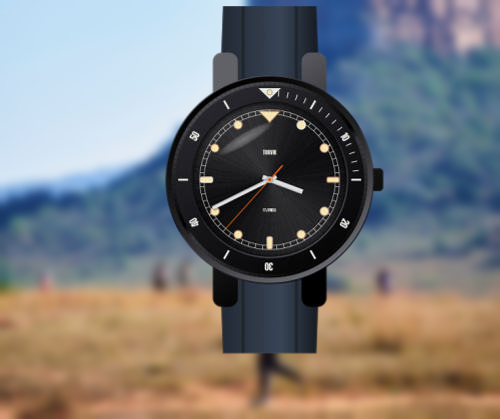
3,40,37
